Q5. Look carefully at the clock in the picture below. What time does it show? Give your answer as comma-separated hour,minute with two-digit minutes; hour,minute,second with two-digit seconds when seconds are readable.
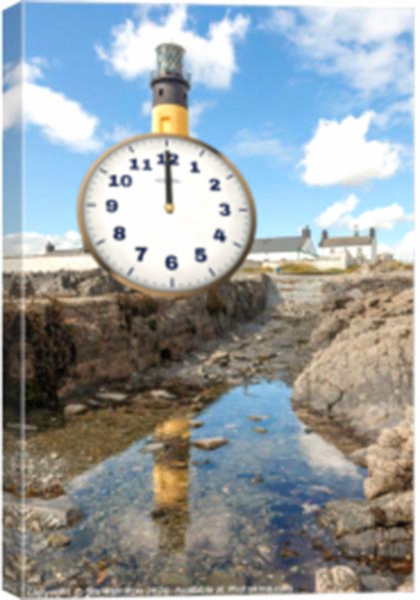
12,00
